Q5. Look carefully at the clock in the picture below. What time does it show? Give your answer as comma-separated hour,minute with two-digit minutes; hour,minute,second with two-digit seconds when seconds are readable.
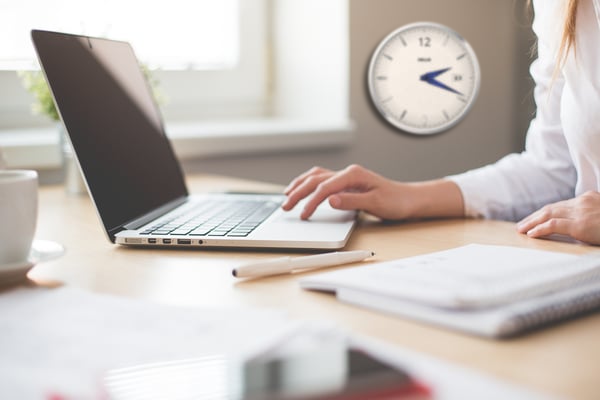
2,19
